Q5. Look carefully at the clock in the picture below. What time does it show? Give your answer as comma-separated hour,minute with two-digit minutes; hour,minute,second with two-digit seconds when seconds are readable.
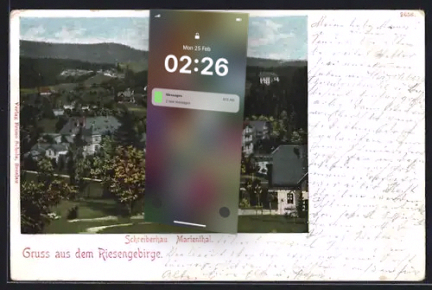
2,26
